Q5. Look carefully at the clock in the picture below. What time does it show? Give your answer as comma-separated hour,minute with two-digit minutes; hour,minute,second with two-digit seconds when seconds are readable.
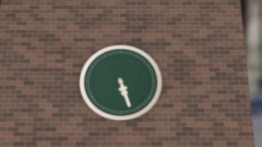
5,27
